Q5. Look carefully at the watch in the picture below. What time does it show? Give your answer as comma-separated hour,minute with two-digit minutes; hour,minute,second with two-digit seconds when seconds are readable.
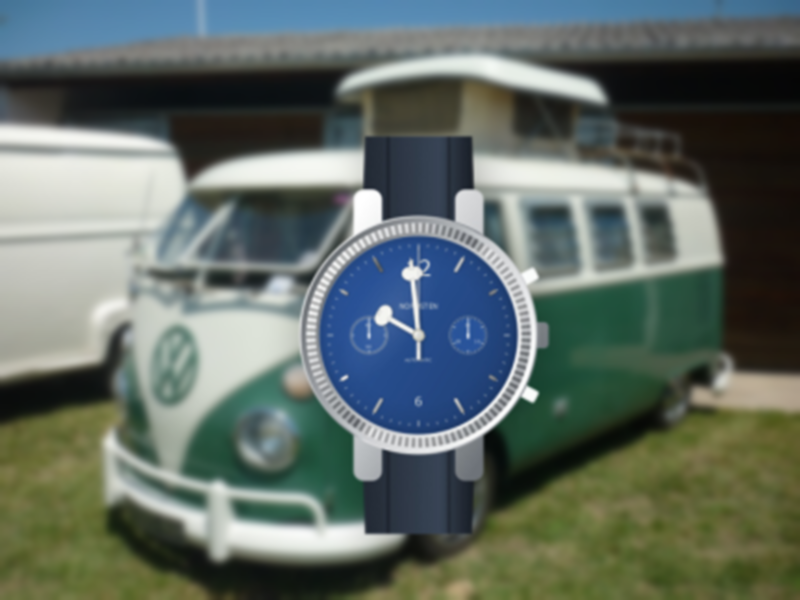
9,59
